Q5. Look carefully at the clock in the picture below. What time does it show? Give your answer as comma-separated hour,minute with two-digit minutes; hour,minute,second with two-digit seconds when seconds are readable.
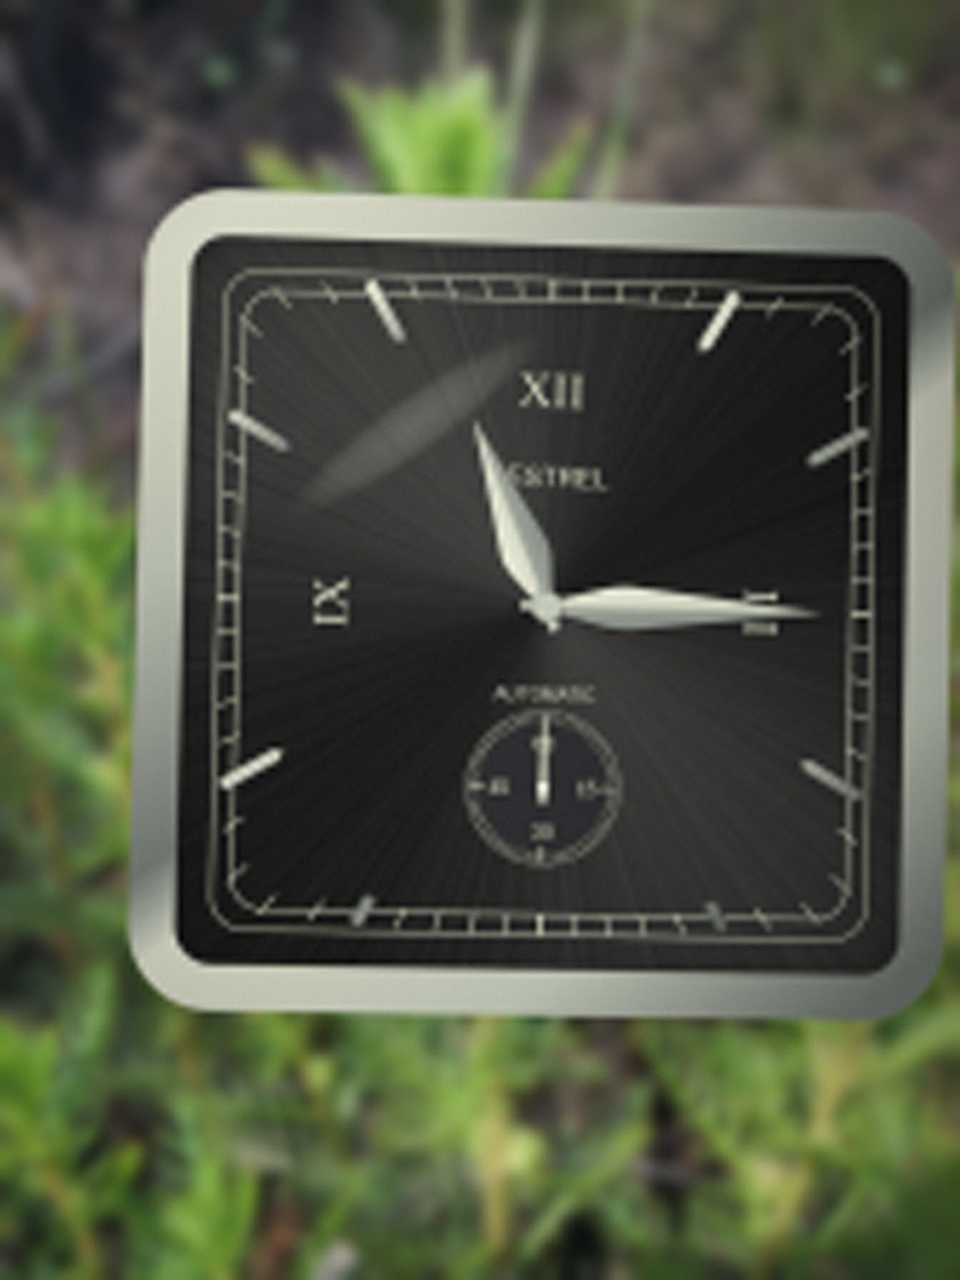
11,15
